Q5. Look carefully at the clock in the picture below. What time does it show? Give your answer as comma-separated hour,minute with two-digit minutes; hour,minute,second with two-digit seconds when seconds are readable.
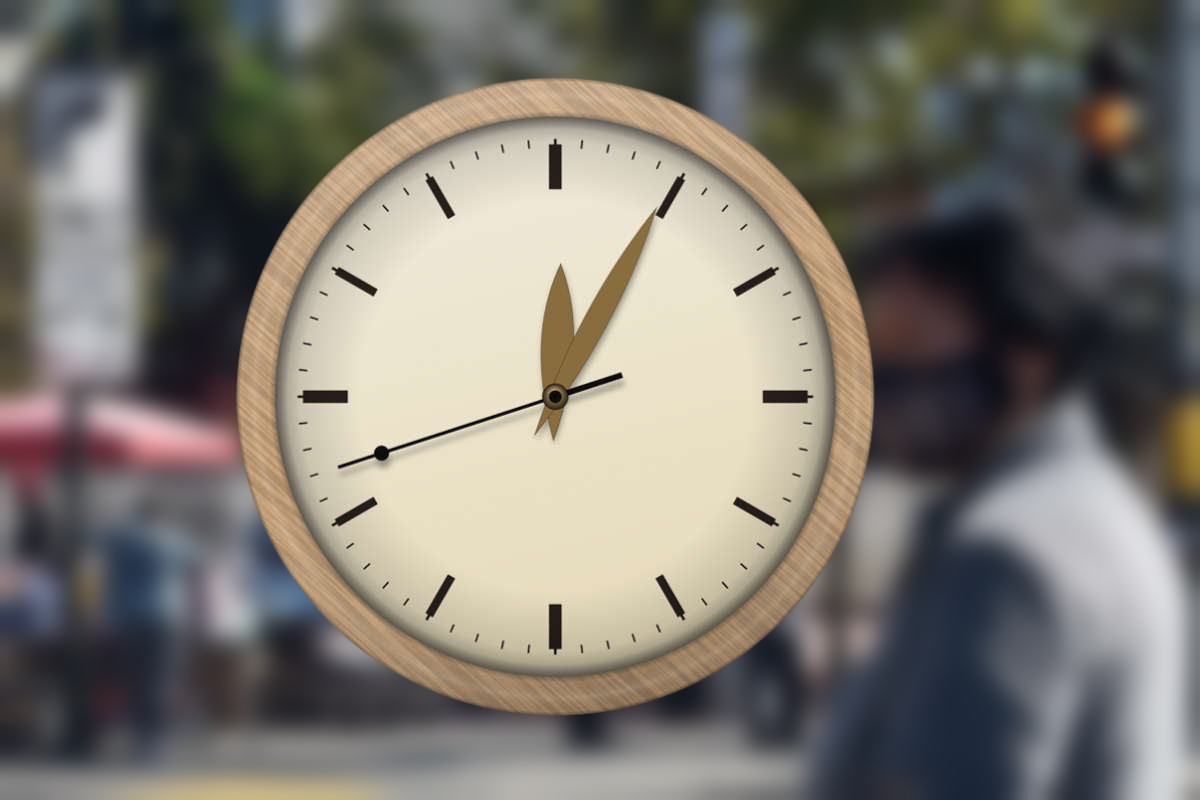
12,04,42
